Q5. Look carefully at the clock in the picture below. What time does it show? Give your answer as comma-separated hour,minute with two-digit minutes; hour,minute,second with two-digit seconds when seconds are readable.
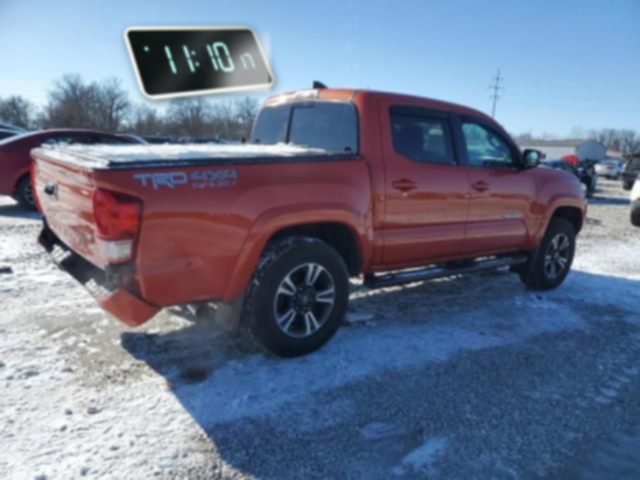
11,10,17
